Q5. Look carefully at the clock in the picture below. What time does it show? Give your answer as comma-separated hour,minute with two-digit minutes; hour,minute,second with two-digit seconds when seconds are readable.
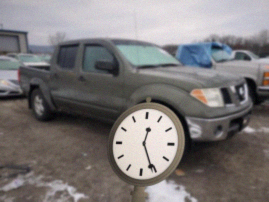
12,26
